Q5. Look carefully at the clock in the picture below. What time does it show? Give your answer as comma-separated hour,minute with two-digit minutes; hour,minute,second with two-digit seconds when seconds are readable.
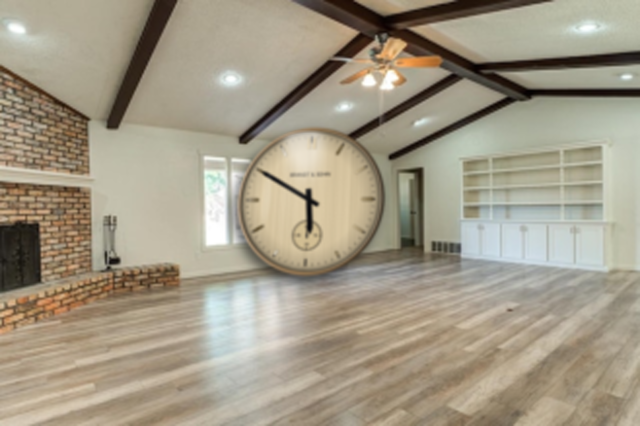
5,50
